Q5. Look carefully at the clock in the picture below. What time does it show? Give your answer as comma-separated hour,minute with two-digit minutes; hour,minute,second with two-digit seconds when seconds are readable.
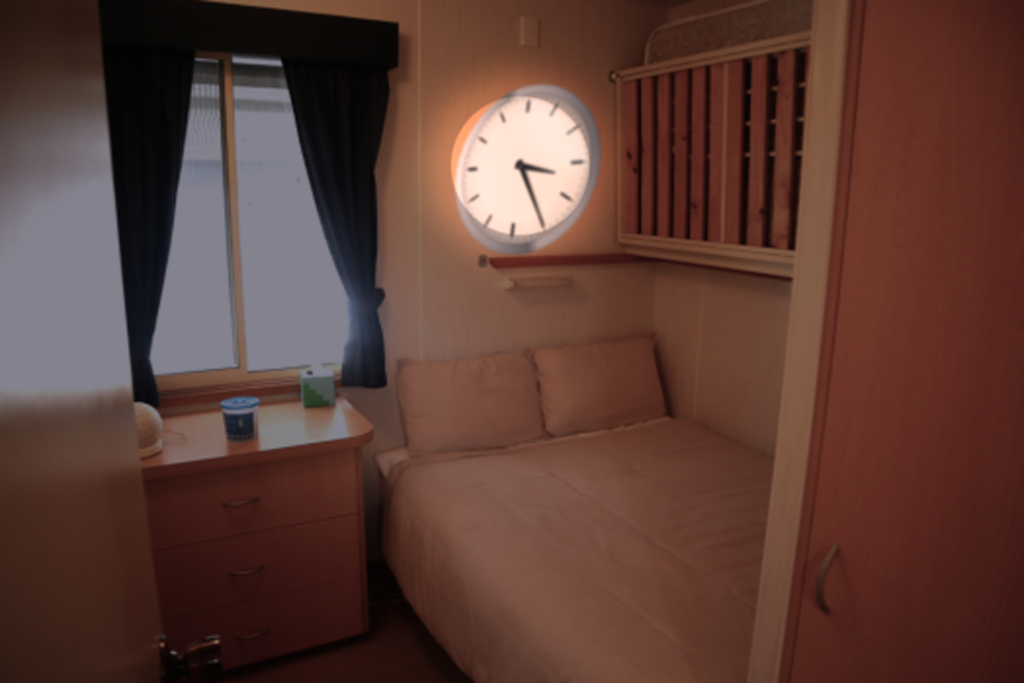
3,25
